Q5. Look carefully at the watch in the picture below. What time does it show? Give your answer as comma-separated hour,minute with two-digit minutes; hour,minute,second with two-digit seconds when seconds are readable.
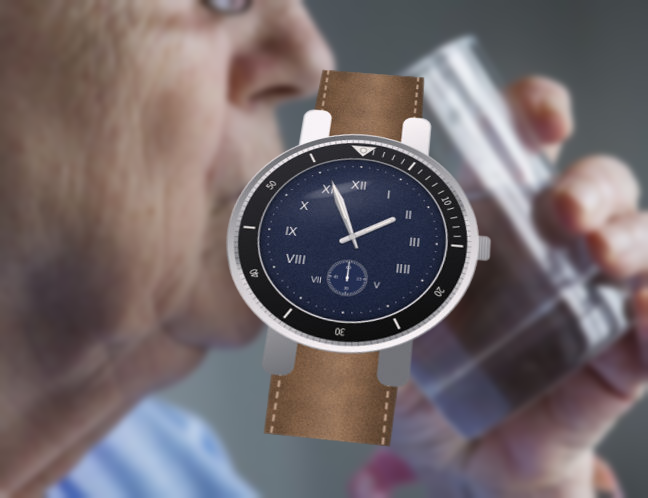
1,56
